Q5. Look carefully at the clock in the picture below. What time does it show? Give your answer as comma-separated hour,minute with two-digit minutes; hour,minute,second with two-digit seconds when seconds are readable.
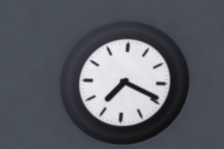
7,19
